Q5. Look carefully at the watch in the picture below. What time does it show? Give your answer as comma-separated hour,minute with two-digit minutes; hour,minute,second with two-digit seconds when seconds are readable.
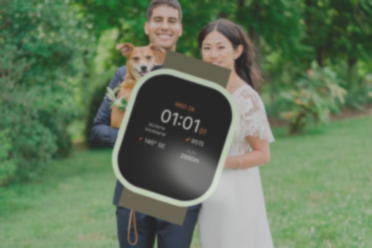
1,01
